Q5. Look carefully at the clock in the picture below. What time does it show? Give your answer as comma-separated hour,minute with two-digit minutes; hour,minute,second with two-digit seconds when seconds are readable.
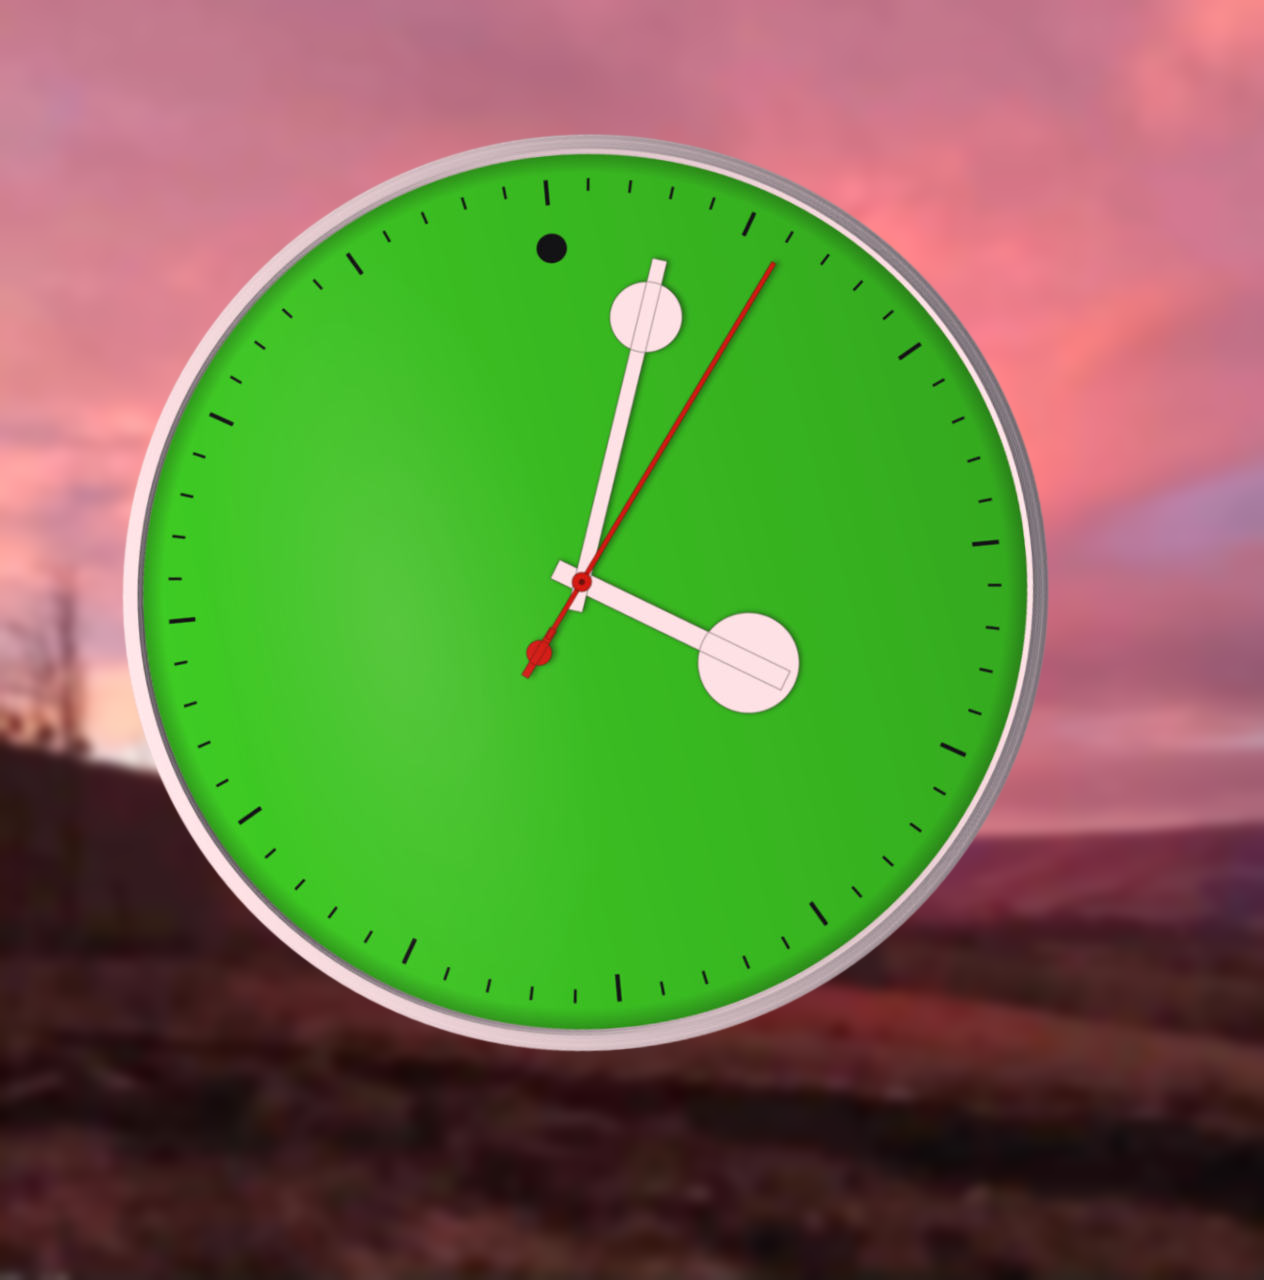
4,03,06
